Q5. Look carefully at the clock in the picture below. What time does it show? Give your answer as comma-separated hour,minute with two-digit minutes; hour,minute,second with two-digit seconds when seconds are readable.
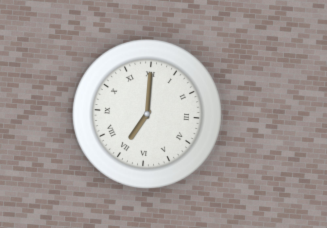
7,00
